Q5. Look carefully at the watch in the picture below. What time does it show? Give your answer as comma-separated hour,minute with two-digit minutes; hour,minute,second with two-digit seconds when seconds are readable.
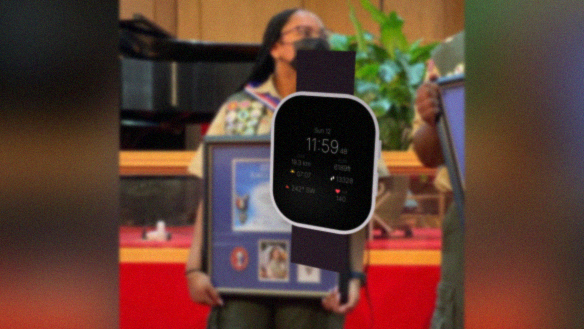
11,59
